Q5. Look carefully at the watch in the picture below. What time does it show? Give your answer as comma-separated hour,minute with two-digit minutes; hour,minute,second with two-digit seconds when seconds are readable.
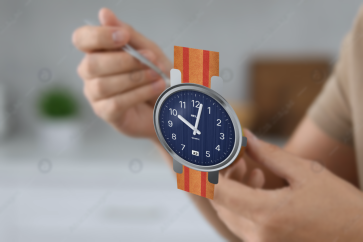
10,02
